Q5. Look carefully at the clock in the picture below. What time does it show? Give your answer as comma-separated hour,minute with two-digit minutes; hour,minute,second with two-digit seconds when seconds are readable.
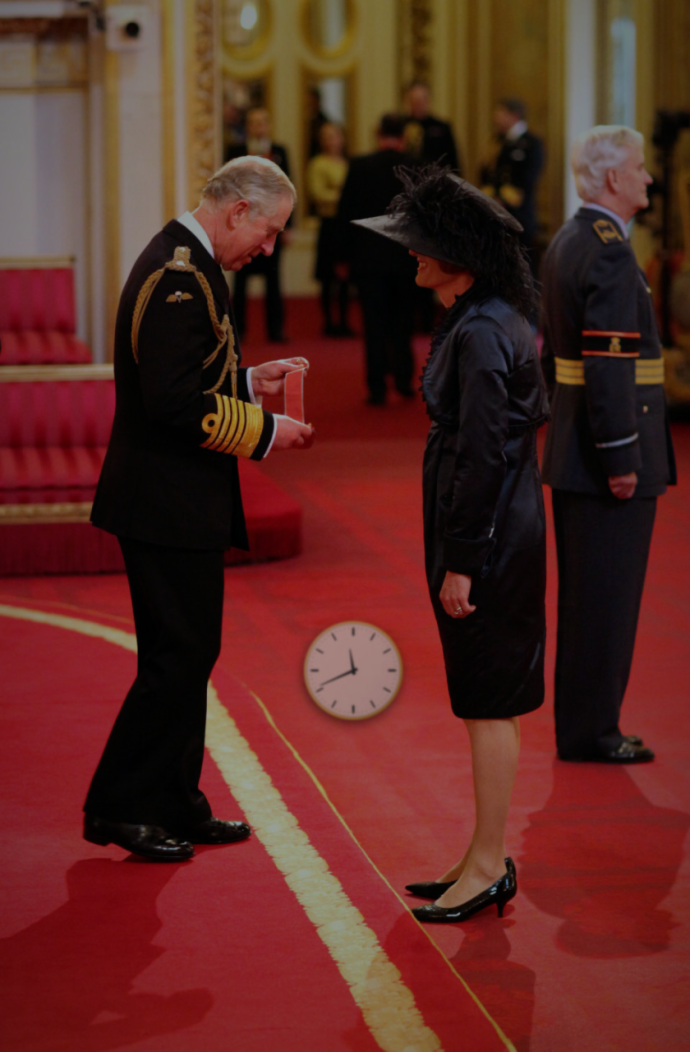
11,41
